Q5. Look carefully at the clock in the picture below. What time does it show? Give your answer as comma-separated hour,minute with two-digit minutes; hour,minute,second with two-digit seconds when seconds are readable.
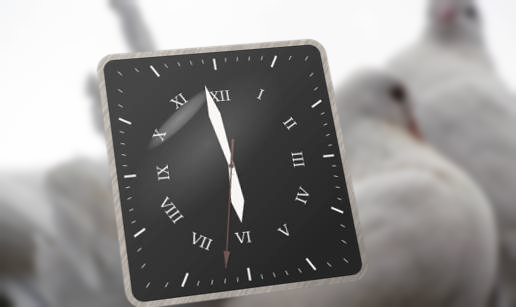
5,58,32
